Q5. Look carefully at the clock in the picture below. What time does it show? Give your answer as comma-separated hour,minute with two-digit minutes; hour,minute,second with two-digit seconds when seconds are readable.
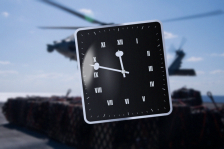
11,48
